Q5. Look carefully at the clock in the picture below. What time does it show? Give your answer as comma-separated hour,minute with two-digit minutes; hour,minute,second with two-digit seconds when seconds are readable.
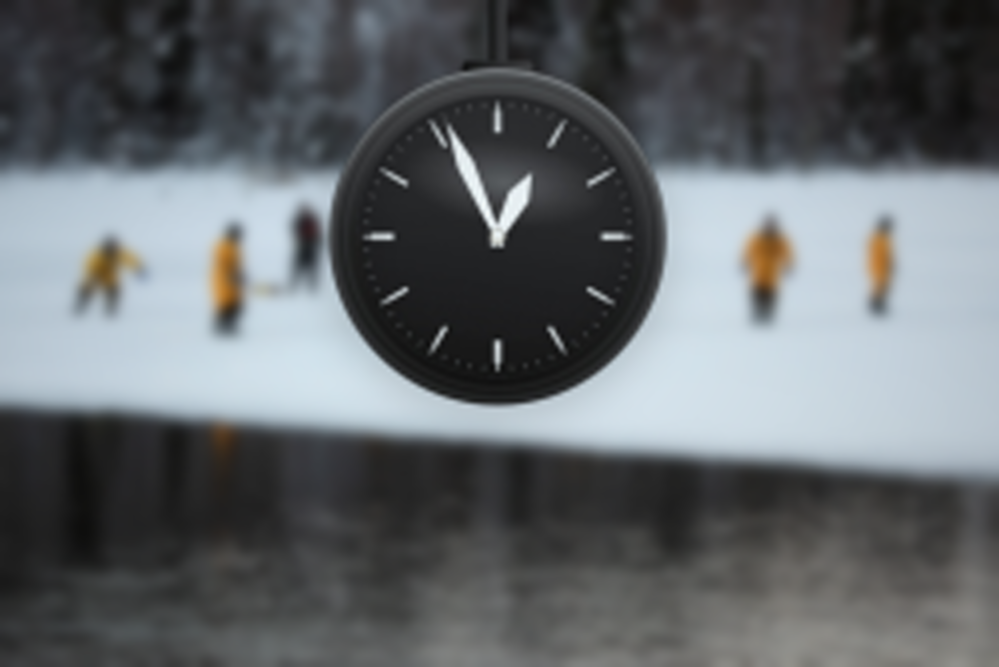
12,56
